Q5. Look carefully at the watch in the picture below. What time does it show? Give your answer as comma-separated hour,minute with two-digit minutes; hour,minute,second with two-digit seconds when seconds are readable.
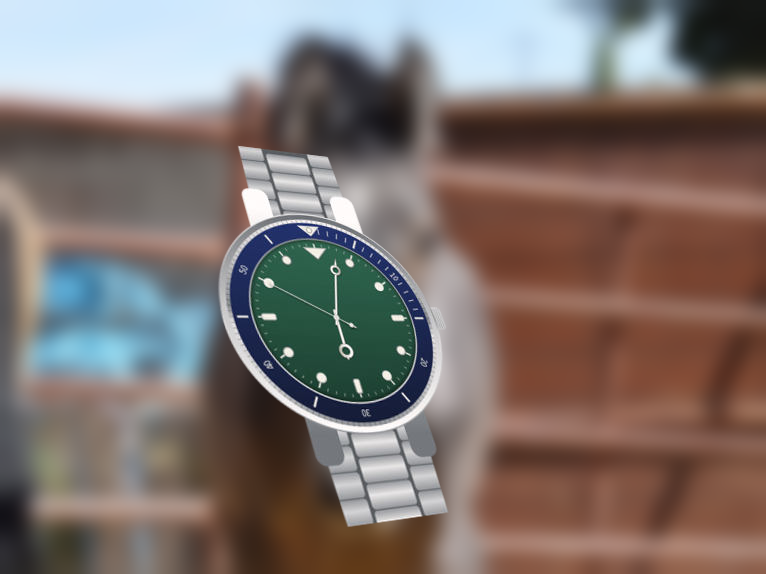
6,02,50
